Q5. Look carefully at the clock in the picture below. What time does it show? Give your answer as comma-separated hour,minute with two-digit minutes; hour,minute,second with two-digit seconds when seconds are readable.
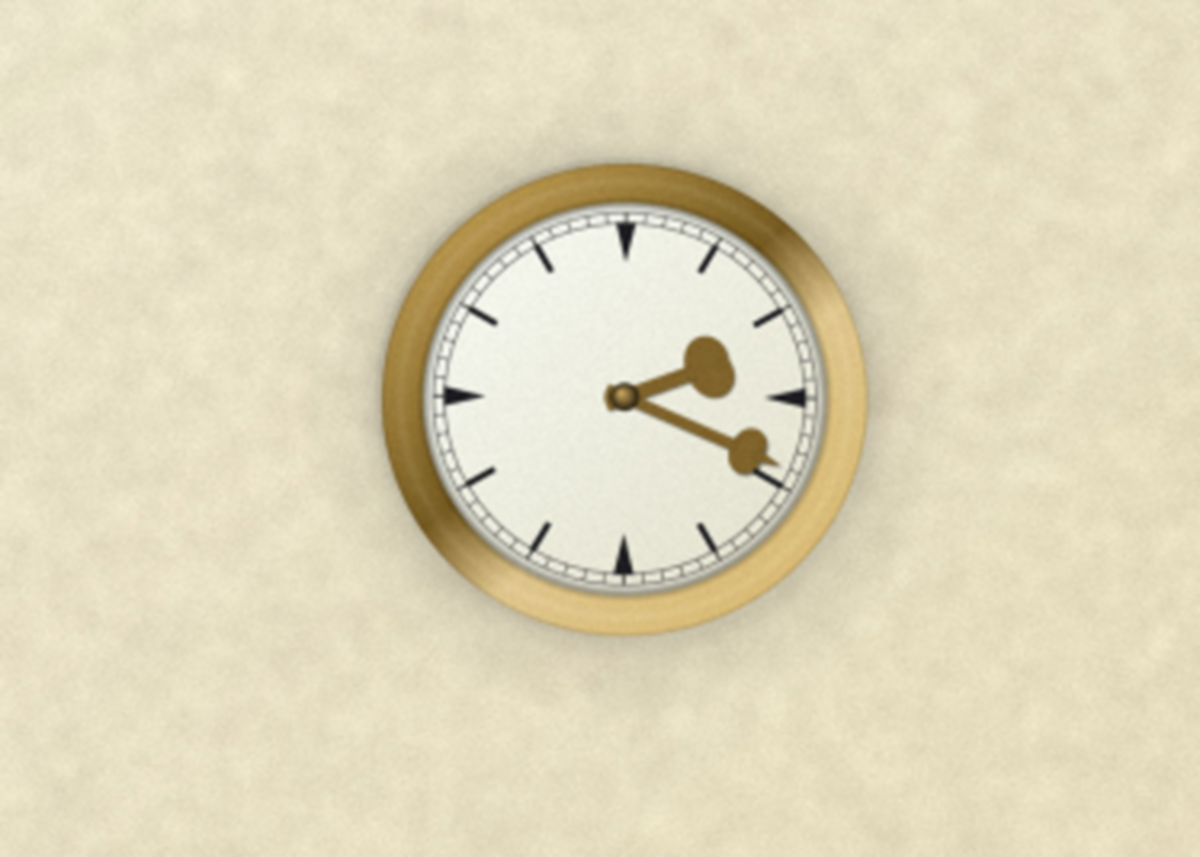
2,19
